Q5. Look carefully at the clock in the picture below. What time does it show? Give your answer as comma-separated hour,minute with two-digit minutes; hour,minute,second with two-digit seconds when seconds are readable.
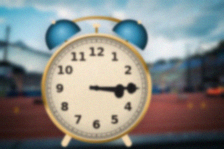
3,15
